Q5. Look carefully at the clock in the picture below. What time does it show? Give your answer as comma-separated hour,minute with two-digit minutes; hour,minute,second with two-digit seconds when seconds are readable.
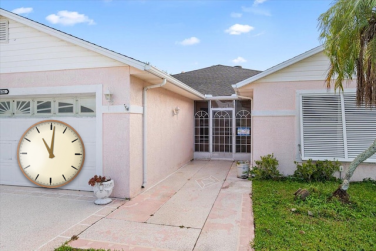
11,01
